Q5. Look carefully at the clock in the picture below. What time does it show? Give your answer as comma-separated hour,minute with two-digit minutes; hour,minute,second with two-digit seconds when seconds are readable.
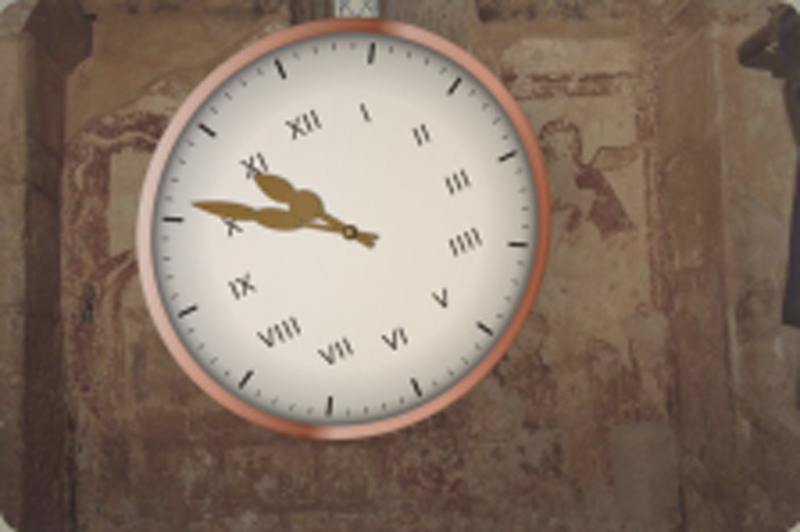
10,51
